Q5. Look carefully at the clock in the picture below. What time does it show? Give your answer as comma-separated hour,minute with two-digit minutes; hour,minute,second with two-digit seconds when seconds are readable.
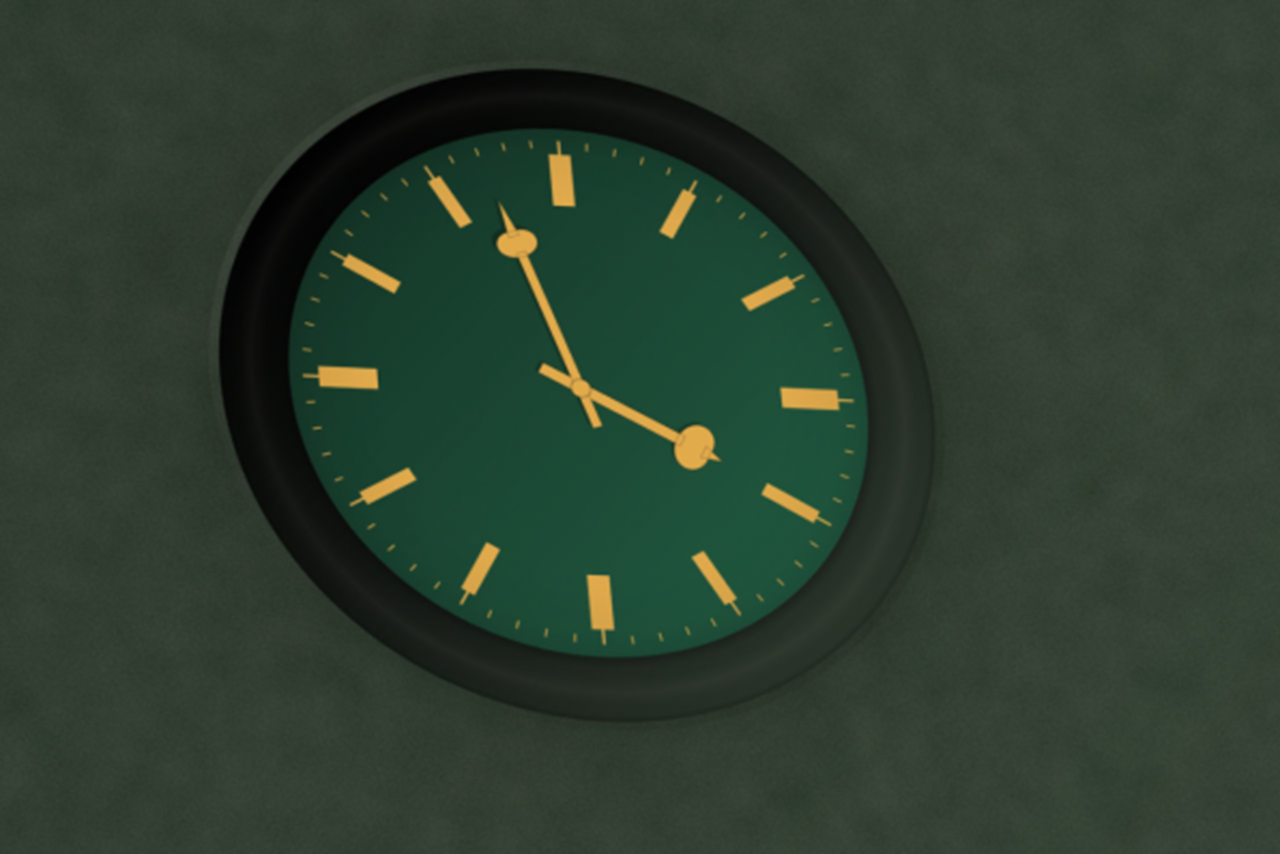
3,57
